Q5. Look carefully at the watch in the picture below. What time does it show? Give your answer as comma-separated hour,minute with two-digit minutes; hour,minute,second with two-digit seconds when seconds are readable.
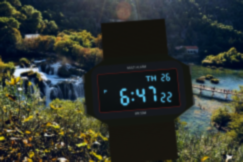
6,47,22
